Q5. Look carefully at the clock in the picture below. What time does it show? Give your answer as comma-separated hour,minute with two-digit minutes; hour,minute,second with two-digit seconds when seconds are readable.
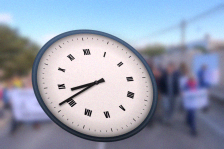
8,41
